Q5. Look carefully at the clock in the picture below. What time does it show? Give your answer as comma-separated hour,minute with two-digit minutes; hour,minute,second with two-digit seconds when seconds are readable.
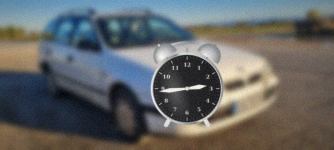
2,44
